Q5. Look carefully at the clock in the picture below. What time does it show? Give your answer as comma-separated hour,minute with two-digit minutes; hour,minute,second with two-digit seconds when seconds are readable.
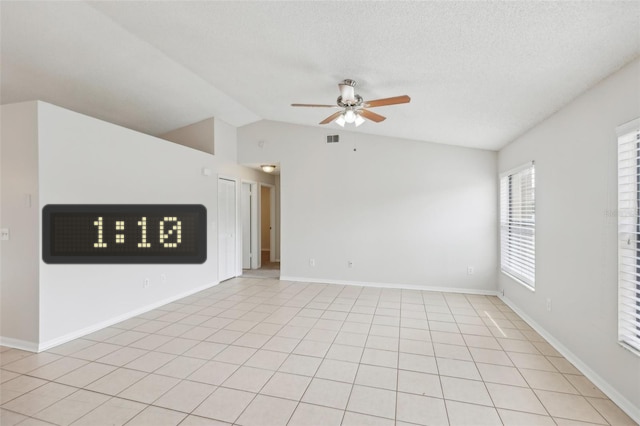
1,10
